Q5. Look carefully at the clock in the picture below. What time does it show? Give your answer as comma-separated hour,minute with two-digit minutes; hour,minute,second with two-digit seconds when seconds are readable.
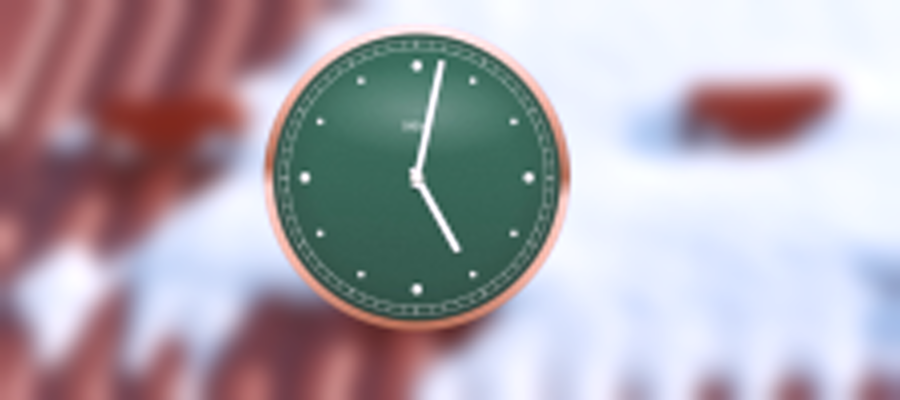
5,02
